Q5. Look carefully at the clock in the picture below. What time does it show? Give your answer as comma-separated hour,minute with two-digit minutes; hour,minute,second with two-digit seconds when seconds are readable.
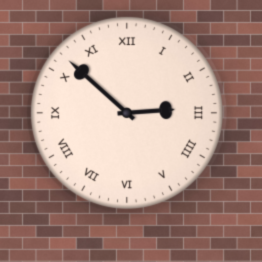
2,52
